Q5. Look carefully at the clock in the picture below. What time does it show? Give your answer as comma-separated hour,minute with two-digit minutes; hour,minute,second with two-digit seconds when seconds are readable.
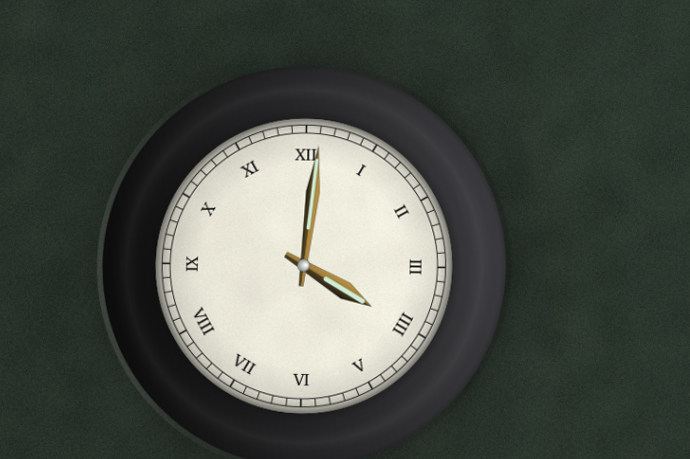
4,01
